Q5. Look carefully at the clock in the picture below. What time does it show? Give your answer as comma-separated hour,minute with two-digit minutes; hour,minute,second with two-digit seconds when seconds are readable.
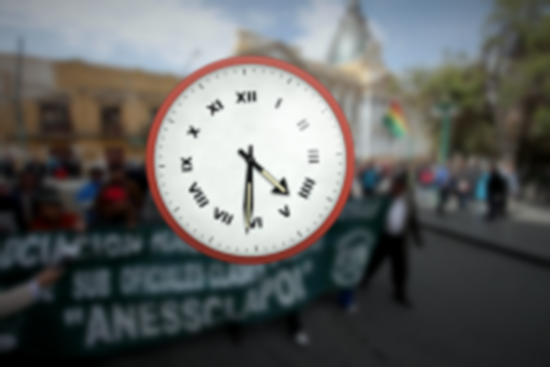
4,31
